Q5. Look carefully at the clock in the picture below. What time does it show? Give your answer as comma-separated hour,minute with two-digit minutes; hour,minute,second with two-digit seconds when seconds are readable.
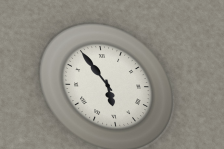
5,55
